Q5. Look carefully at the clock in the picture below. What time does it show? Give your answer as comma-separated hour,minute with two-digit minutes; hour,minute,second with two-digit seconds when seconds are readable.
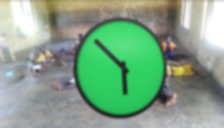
5,52
